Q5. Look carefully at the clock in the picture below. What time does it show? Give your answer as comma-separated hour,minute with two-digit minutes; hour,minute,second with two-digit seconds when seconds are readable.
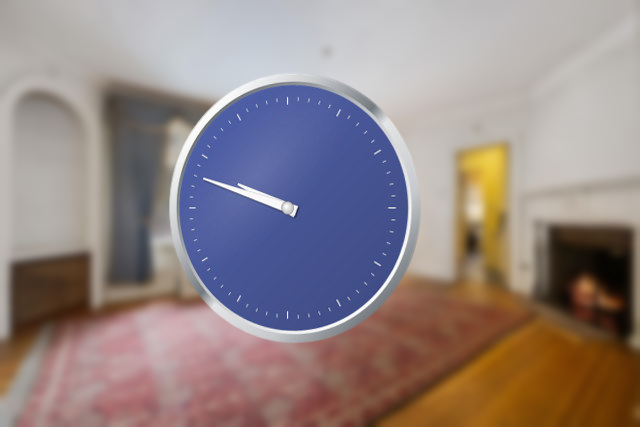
9,48
